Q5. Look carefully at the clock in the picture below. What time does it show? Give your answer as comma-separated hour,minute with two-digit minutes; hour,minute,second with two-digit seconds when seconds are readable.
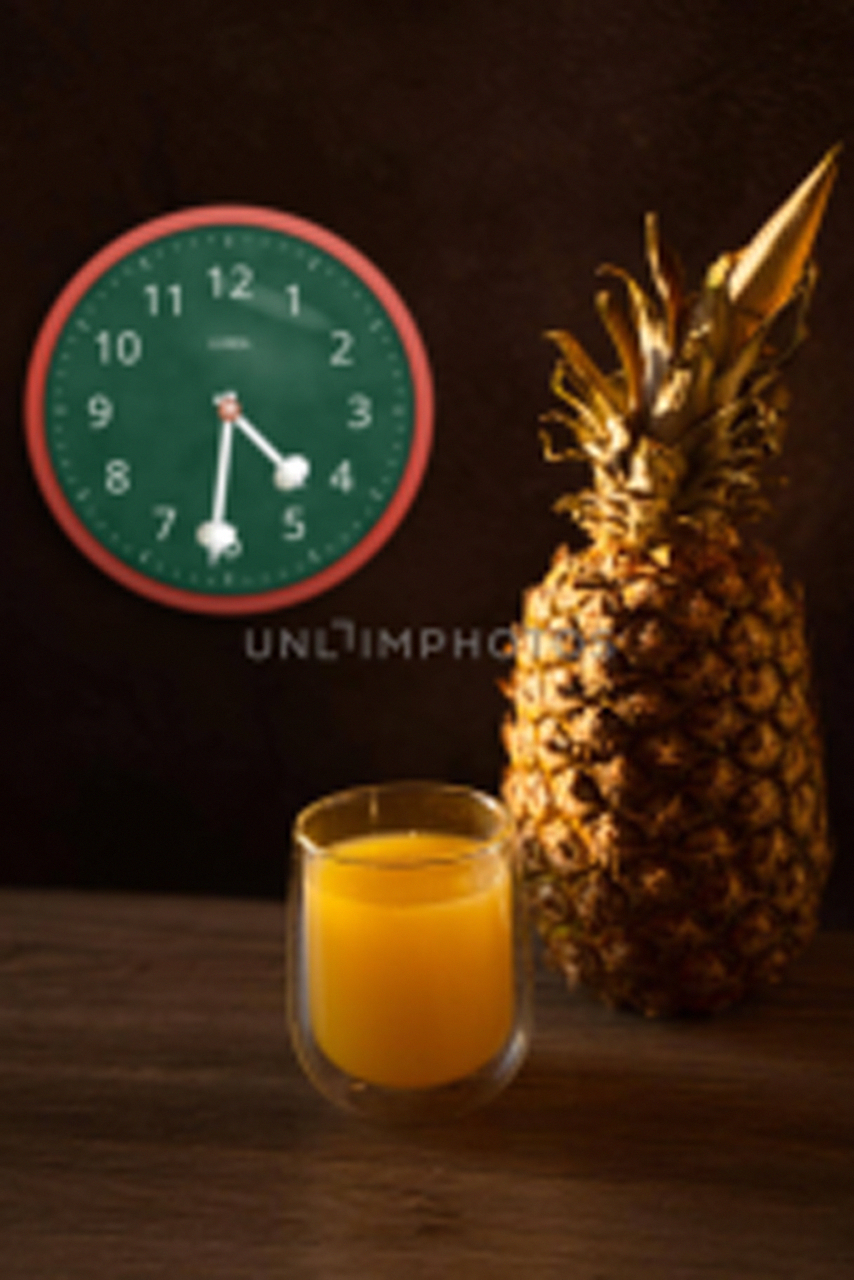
4,31
